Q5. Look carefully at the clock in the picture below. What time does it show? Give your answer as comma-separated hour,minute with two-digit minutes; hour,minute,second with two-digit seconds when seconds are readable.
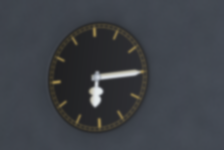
6,15
